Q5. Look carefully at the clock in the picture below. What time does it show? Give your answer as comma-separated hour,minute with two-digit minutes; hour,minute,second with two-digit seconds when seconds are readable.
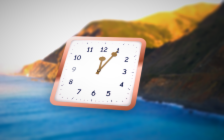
12,05
